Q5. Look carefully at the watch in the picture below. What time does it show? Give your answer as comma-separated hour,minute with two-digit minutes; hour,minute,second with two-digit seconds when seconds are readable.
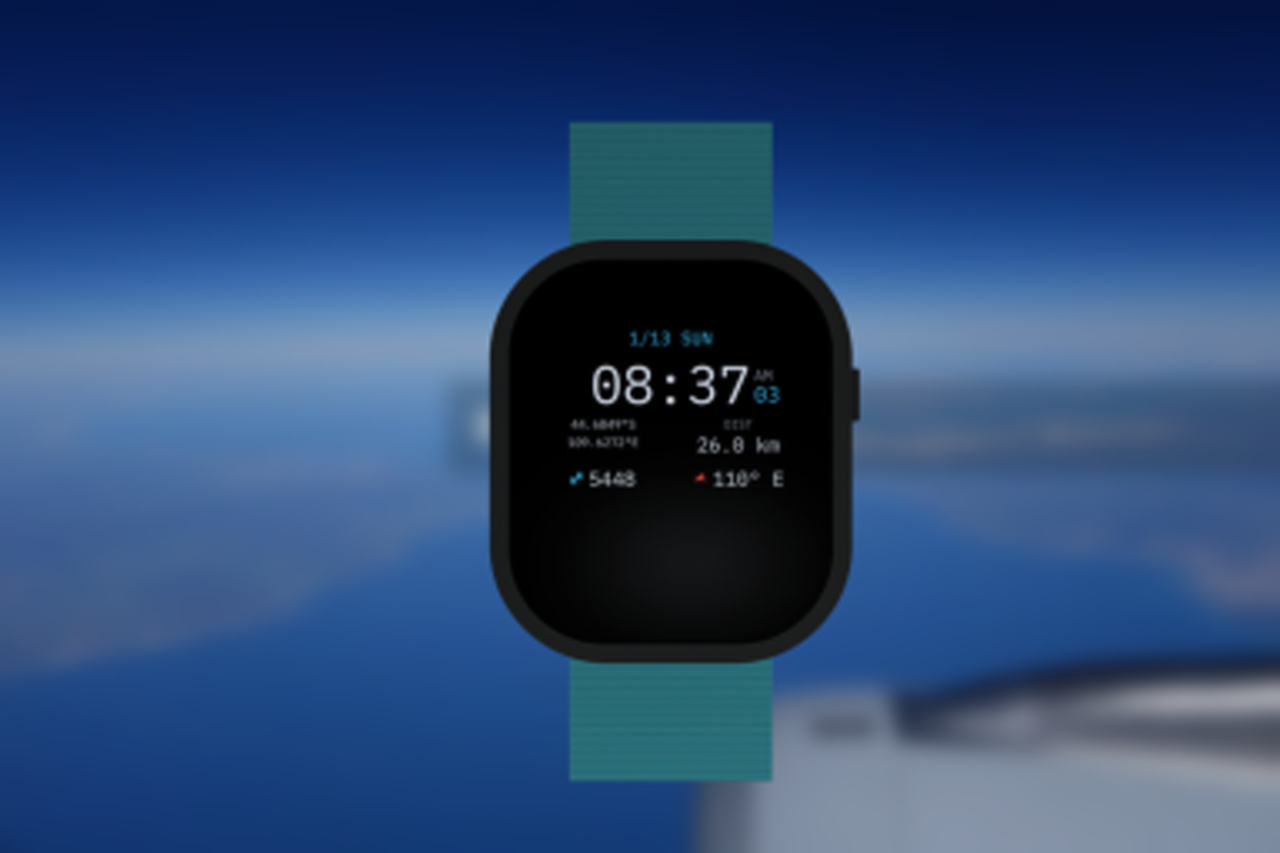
8,37
